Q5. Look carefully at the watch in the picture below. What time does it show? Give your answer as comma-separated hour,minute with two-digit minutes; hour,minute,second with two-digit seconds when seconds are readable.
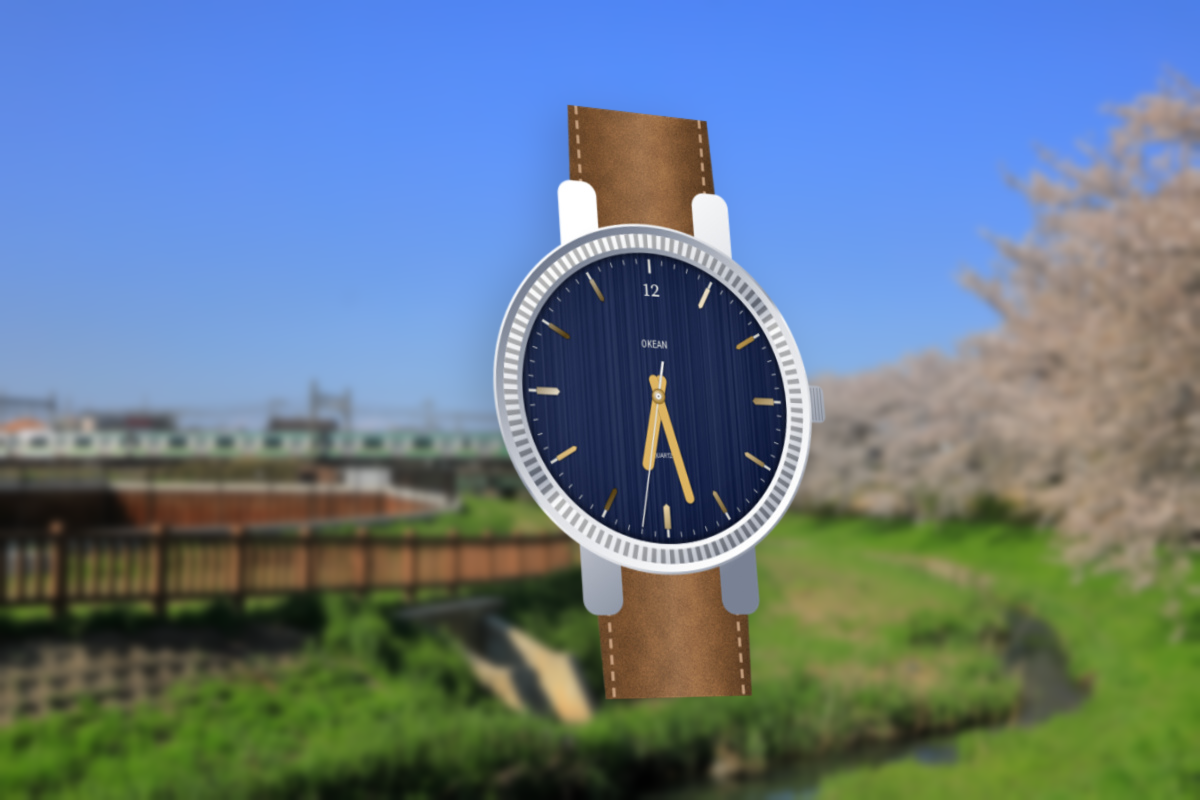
6,27,32
